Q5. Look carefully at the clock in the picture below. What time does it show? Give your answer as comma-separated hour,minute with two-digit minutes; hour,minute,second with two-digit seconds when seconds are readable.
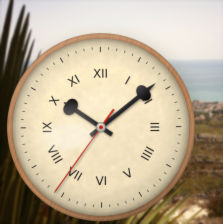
10,08,36
